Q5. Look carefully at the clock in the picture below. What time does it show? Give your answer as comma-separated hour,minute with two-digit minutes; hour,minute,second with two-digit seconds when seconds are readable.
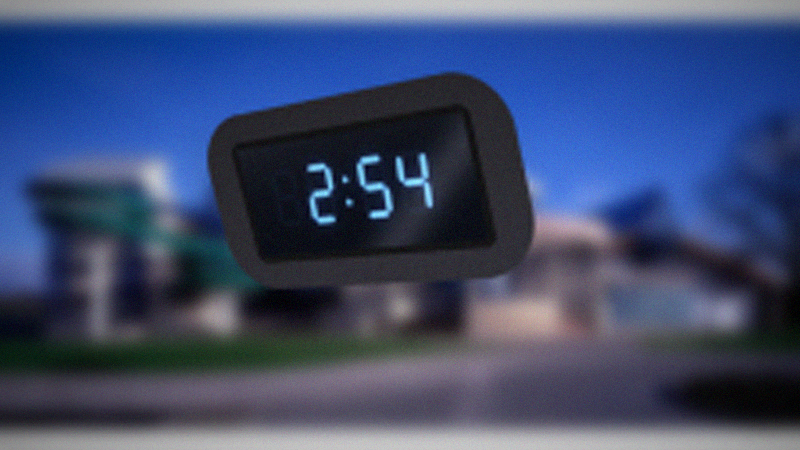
2,54
